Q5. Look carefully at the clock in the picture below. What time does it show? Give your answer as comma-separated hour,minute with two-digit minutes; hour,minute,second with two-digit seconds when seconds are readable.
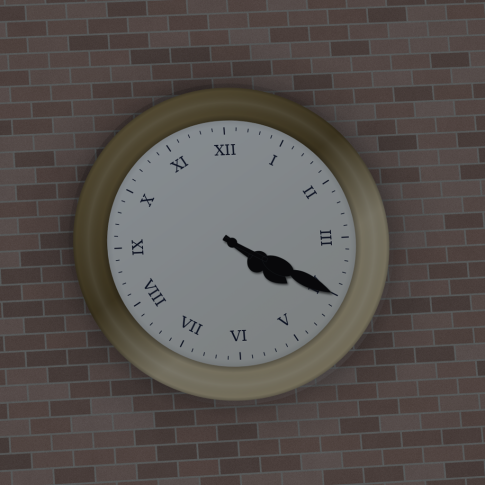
4,20
